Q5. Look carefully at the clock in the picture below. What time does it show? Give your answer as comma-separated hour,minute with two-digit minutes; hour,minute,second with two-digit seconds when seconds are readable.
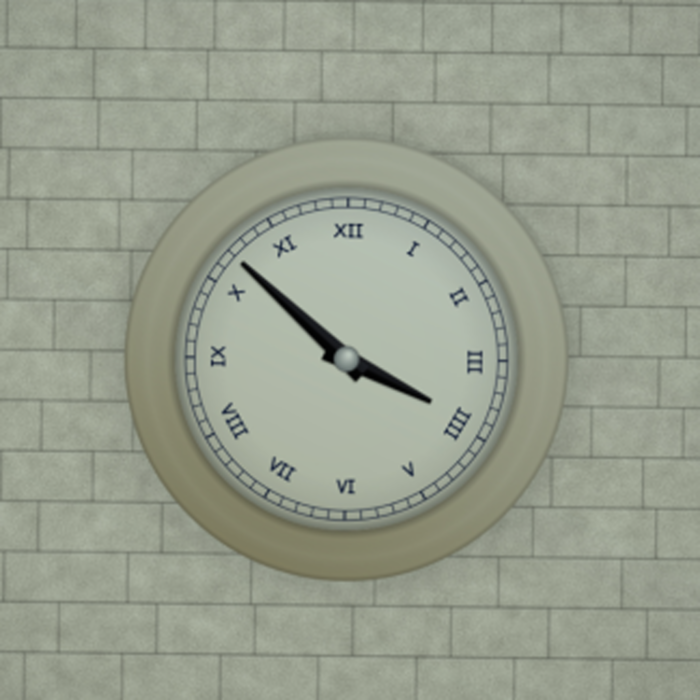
3,52
